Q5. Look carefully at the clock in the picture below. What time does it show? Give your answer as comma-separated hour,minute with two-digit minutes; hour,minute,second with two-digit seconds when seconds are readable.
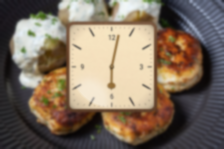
6,02
